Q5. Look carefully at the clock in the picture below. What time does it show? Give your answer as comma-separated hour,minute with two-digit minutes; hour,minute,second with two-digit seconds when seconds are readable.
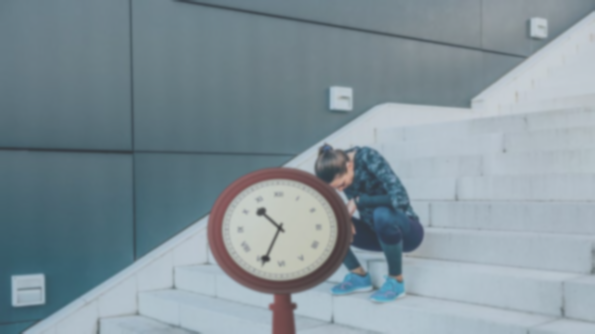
10,34
